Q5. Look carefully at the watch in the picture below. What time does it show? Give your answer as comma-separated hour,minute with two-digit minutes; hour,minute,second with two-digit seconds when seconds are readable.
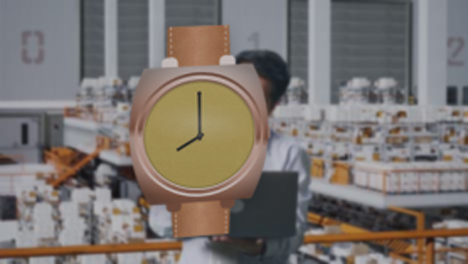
8,00
